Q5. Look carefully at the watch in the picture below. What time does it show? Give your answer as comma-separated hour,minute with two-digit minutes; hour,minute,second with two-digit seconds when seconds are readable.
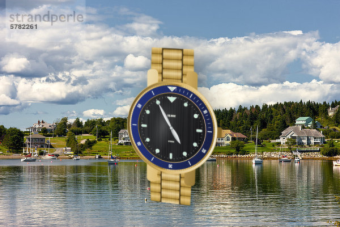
4,55
